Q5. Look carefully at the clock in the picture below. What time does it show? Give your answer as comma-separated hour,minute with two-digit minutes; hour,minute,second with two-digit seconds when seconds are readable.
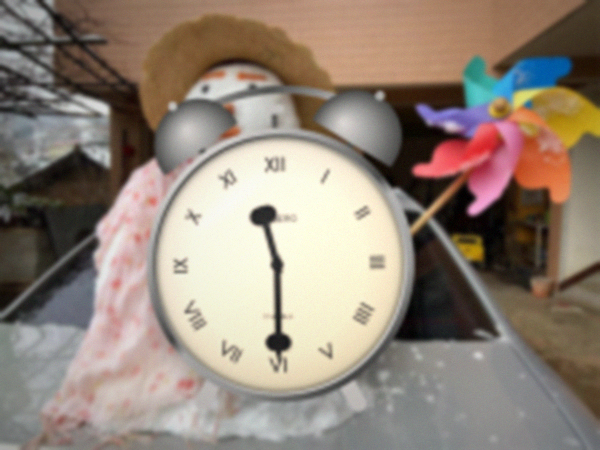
11,30
